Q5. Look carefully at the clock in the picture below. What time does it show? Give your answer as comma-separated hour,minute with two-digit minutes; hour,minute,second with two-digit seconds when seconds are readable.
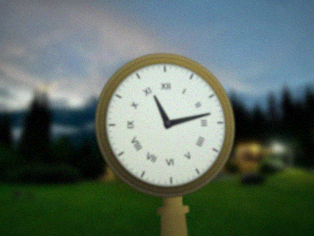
11,13
